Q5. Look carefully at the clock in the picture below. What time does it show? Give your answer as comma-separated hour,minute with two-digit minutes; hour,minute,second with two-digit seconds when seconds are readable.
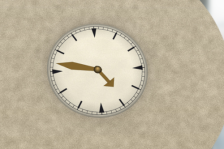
4,47
